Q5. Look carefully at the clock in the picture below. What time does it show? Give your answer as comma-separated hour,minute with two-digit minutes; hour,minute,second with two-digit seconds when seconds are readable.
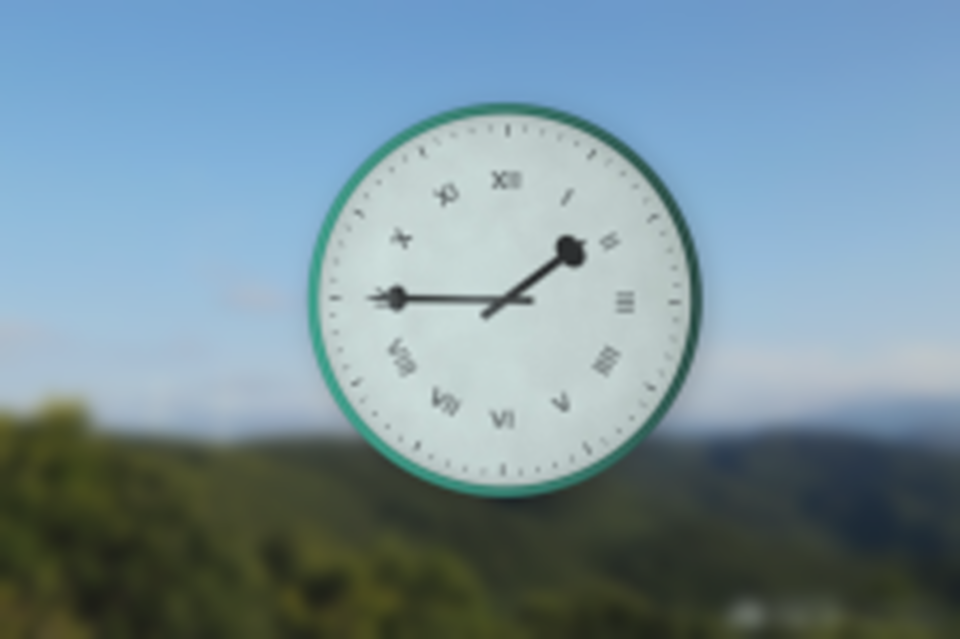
1,45
